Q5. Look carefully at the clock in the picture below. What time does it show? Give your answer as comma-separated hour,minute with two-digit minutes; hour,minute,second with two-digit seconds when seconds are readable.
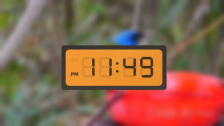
11,49
